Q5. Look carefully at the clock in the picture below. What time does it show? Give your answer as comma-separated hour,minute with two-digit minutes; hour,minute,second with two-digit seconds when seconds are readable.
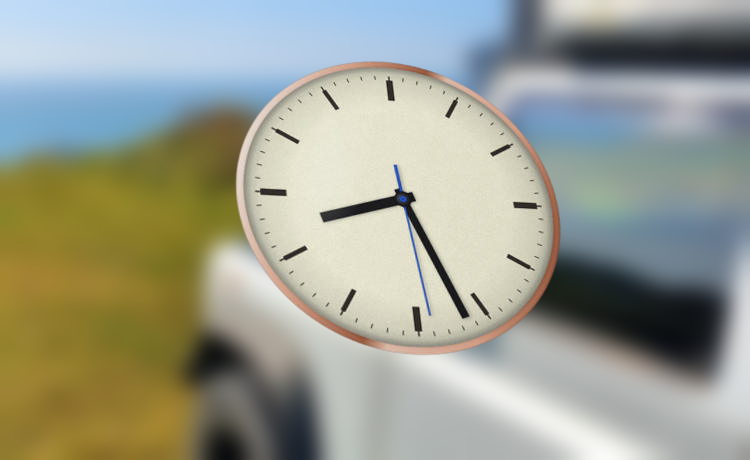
8,26,29
